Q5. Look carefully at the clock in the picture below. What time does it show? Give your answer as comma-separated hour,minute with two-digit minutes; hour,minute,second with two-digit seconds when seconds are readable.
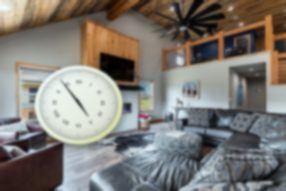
4,54
